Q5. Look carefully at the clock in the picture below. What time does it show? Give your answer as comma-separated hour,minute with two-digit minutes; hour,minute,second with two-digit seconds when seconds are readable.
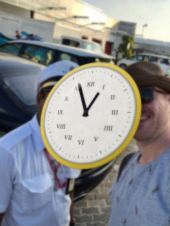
12,56
